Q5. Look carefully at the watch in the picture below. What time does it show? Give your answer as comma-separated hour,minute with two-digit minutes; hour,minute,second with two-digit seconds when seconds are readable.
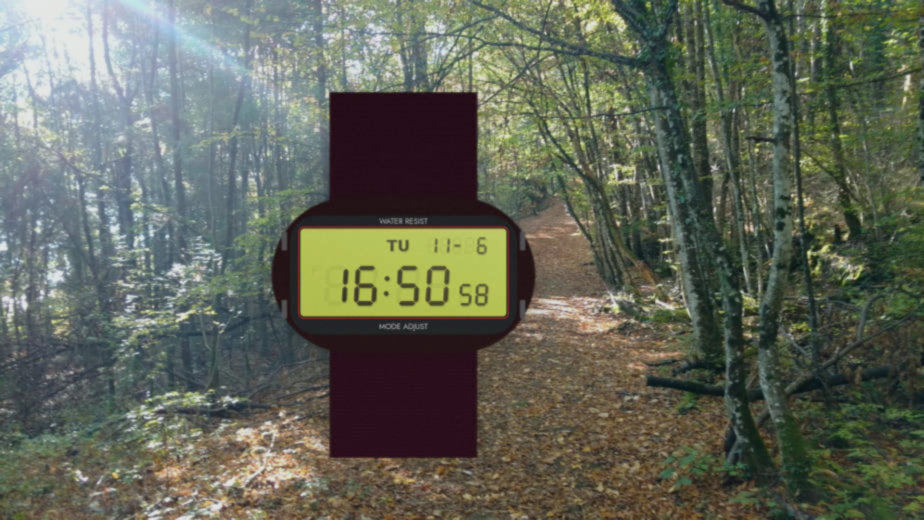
16,50,58
